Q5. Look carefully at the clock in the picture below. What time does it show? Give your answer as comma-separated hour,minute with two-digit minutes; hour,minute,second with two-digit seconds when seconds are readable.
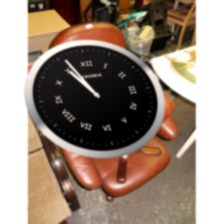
10,56
